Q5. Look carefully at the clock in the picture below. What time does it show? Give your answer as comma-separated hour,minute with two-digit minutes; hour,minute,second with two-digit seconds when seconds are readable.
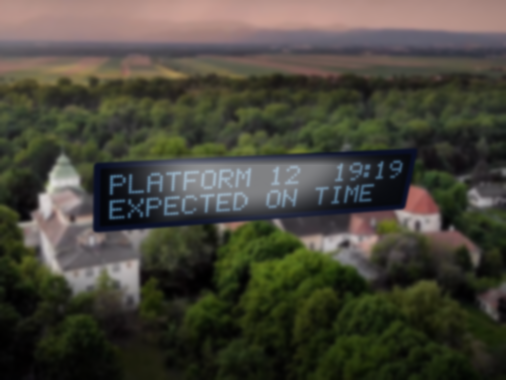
19,19
